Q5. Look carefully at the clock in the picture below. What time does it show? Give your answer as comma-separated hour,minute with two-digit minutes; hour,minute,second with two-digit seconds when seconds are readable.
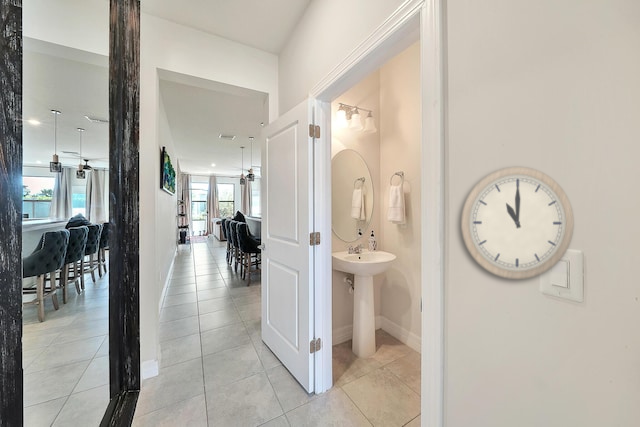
11,00
